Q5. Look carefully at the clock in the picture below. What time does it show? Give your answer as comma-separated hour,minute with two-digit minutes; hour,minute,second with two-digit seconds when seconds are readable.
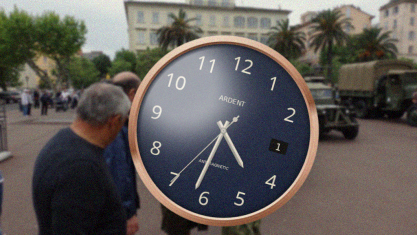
4,31,35
